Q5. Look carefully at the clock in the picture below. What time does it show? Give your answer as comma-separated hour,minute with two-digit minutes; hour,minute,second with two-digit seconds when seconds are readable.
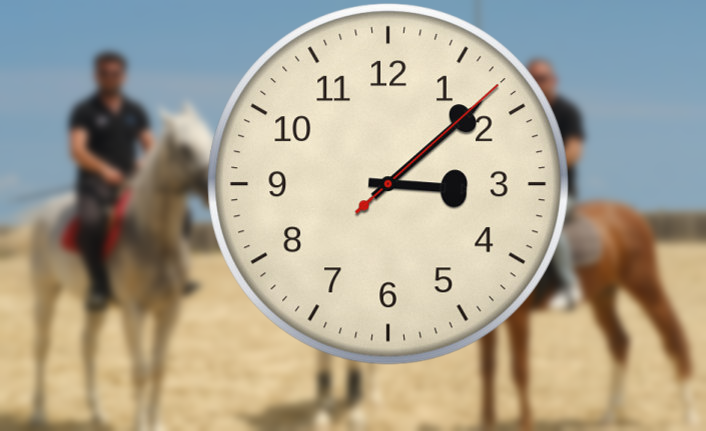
3,08,08
